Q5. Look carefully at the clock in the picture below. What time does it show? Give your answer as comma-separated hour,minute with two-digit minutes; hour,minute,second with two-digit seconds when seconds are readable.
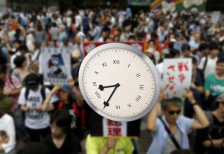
8,35
